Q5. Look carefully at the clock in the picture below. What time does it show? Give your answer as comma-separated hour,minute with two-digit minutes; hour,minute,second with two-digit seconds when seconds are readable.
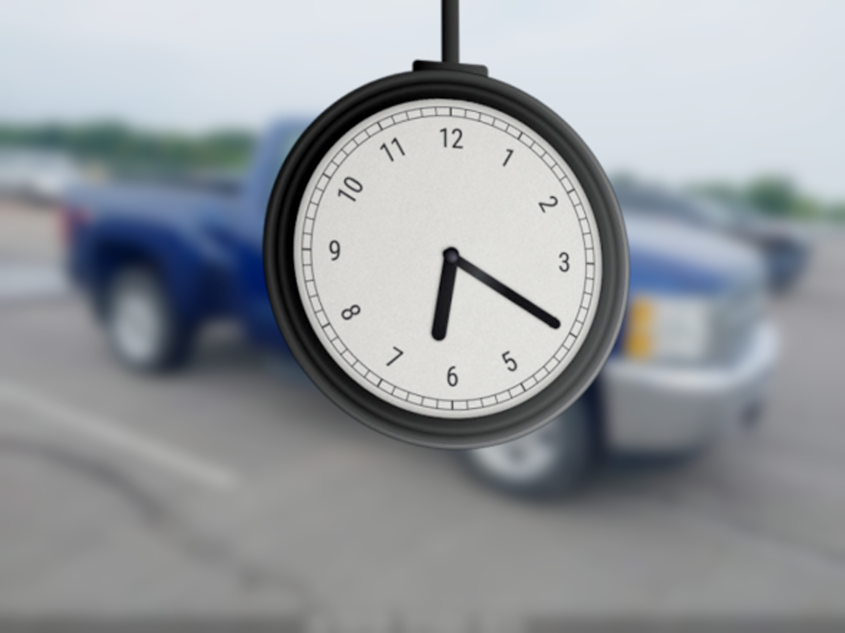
6,20
